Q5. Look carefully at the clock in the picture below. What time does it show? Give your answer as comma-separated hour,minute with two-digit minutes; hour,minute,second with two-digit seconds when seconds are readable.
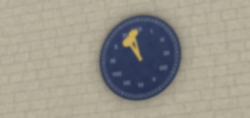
10,58
